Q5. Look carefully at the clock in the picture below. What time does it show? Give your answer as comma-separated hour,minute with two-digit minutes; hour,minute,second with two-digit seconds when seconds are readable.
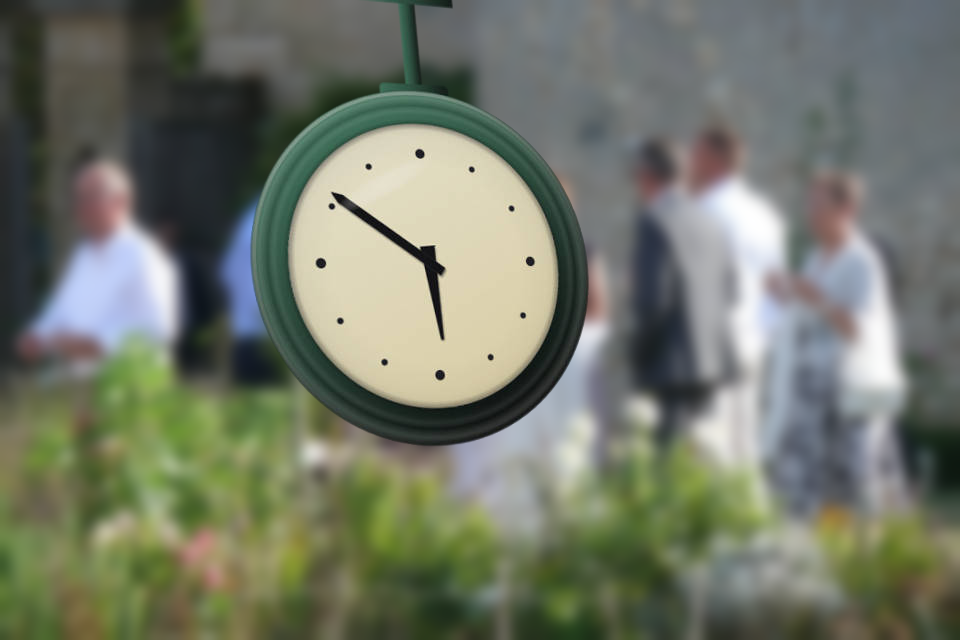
5,51
